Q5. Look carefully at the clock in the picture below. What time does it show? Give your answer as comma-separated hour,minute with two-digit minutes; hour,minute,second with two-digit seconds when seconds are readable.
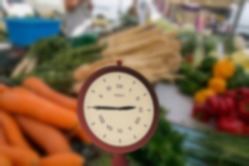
2,45
